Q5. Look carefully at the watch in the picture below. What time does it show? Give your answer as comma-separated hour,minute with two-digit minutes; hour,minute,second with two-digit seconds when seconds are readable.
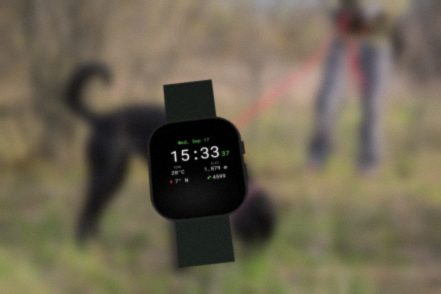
15,33
